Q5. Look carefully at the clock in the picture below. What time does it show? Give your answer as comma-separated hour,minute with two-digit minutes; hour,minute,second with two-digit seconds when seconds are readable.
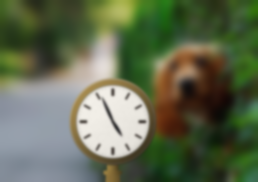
4,56
